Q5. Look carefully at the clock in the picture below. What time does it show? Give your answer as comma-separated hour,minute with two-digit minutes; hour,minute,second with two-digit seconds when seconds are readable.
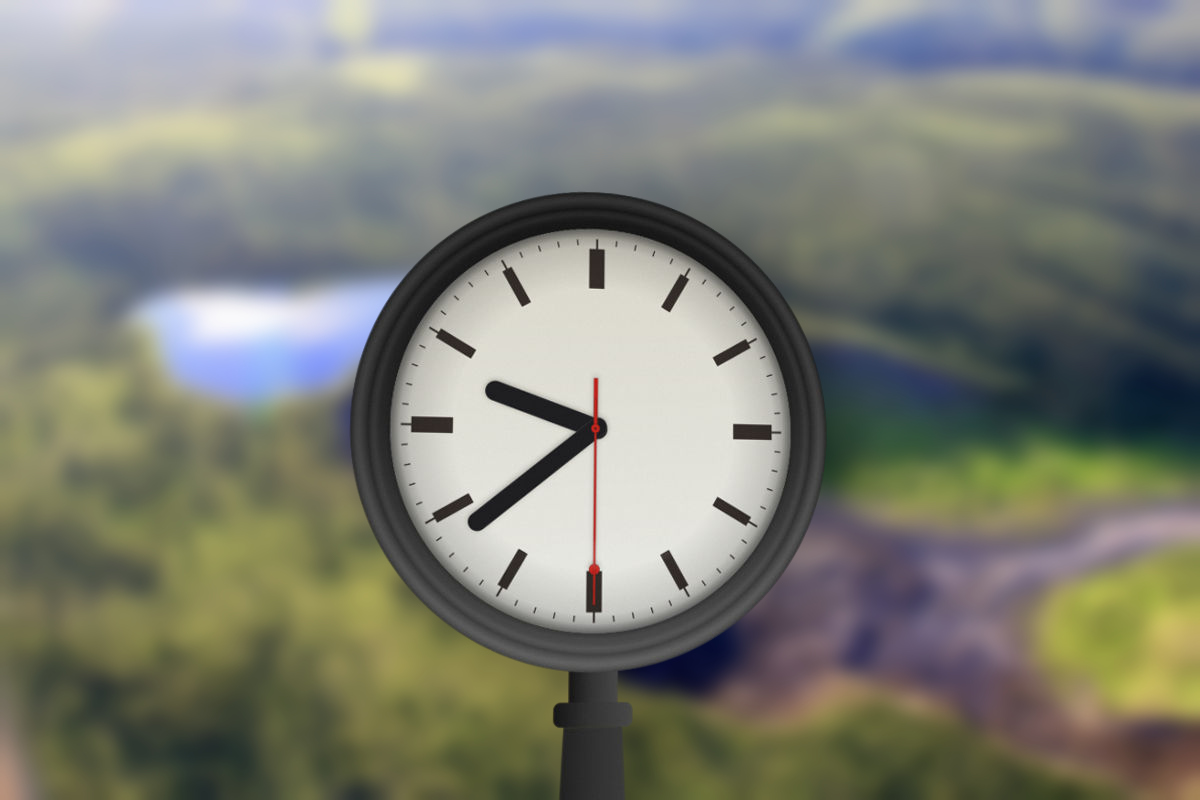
9,38,30
